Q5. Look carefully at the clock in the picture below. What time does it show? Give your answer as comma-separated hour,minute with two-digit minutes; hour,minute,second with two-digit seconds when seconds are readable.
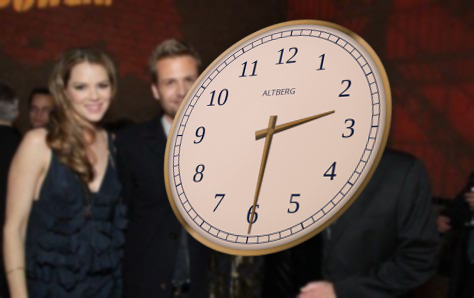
2,30
